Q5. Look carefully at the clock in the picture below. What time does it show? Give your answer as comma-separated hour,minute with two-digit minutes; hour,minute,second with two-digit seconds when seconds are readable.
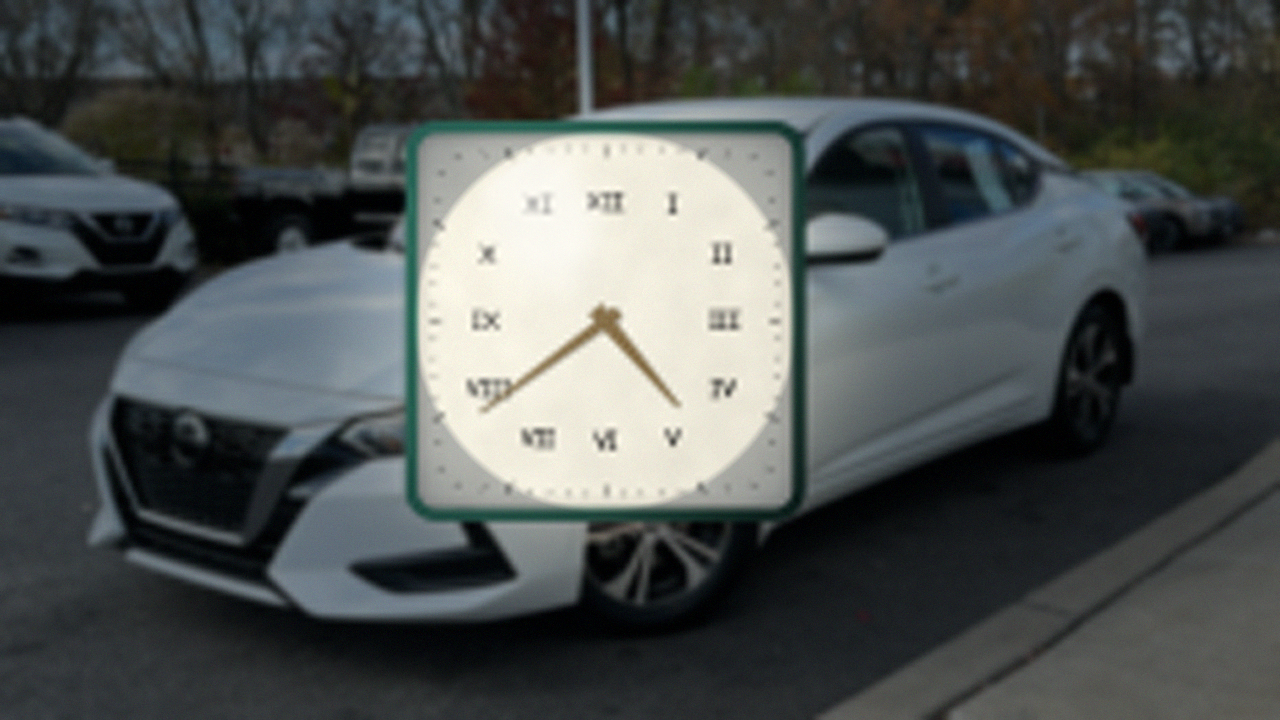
4,39
